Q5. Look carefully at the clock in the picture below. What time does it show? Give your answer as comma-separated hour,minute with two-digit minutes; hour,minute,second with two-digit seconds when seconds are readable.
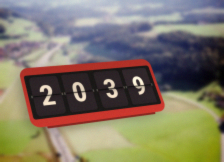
20,39
